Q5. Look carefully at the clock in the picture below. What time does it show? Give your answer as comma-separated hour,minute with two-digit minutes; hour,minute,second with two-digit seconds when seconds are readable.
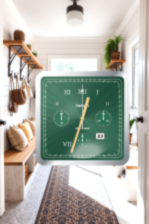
12,33
